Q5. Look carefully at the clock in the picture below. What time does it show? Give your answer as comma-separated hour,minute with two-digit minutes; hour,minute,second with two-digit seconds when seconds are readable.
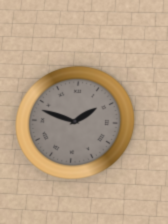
1,48
